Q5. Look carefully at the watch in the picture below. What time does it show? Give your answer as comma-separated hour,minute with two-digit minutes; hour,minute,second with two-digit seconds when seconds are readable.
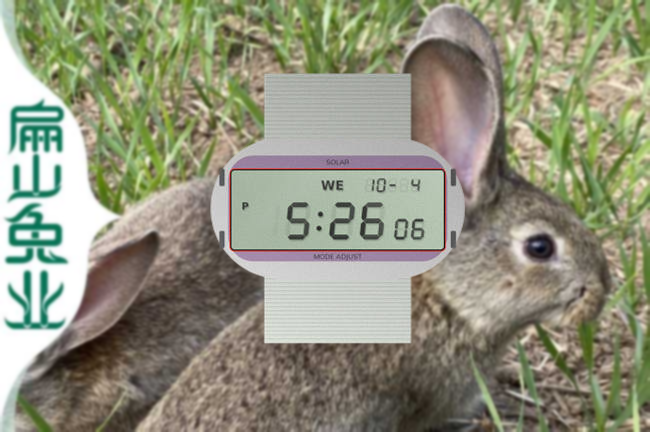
5,26,06
